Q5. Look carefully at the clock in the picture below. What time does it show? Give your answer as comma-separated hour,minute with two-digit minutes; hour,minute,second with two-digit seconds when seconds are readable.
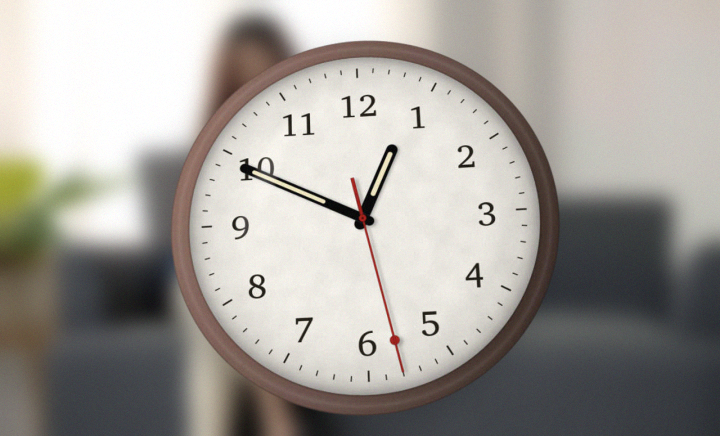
12,49,28
